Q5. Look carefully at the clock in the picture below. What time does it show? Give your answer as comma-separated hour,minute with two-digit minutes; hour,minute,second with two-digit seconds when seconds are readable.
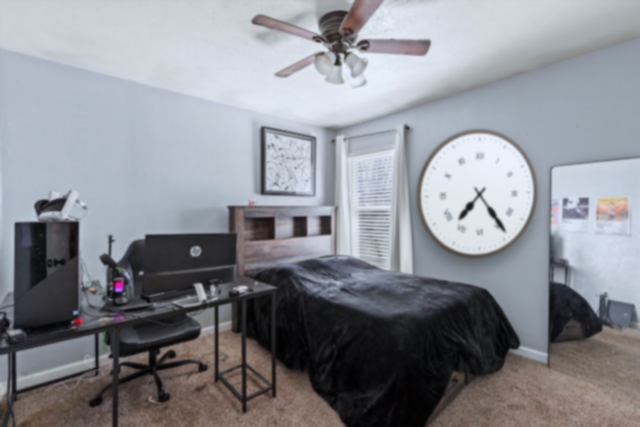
7,24
